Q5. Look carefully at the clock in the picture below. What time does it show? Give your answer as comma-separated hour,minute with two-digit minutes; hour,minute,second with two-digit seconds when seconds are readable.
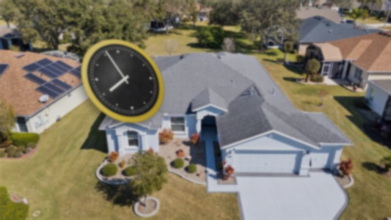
7,56
